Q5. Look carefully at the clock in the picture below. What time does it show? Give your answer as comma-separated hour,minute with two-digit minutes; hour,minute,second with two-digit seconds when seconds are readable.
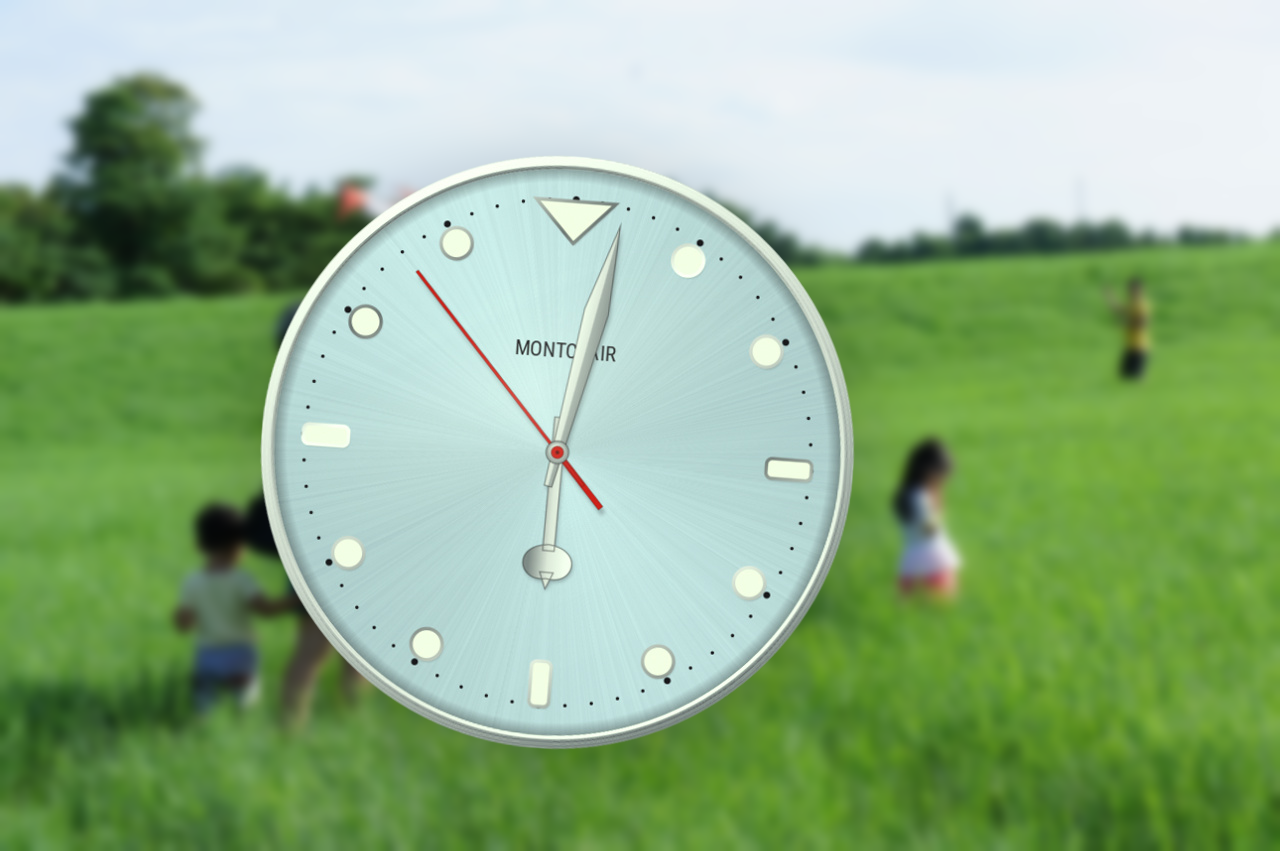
6,01,53
